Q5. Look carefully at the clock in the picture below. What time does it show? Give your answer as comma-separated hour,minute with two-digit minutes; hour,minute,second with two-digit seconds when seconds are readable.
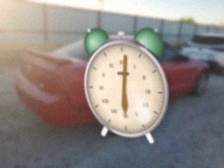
6,01
